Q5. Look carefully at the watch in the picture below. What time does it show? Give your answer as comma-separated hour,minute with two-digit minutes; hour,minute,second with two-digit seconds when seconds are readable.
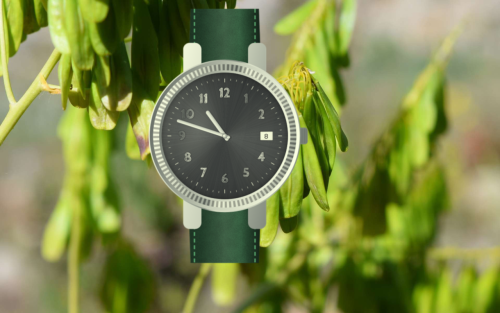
10,48
